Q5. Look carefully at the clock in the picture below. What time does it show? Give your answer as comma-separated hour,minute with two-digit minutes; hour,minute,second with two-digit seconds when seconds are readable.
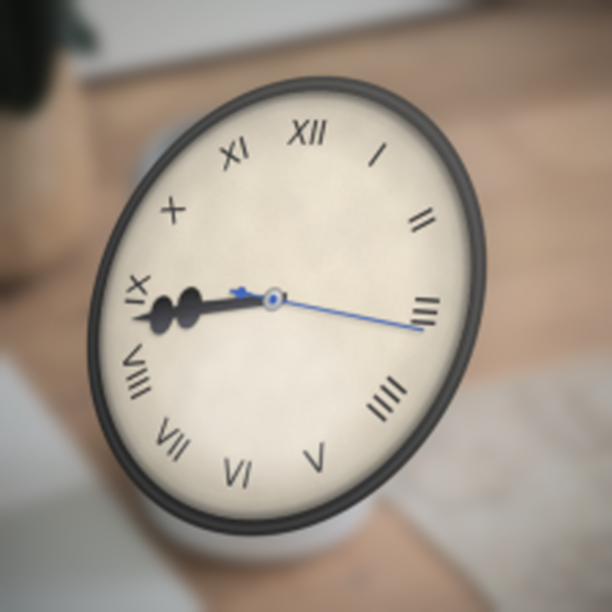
8,43,16
